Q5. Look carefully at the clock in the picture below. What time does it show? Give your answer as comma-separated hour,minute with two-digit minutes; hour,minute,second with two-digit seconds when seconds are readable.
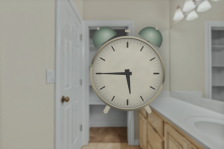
5,45
